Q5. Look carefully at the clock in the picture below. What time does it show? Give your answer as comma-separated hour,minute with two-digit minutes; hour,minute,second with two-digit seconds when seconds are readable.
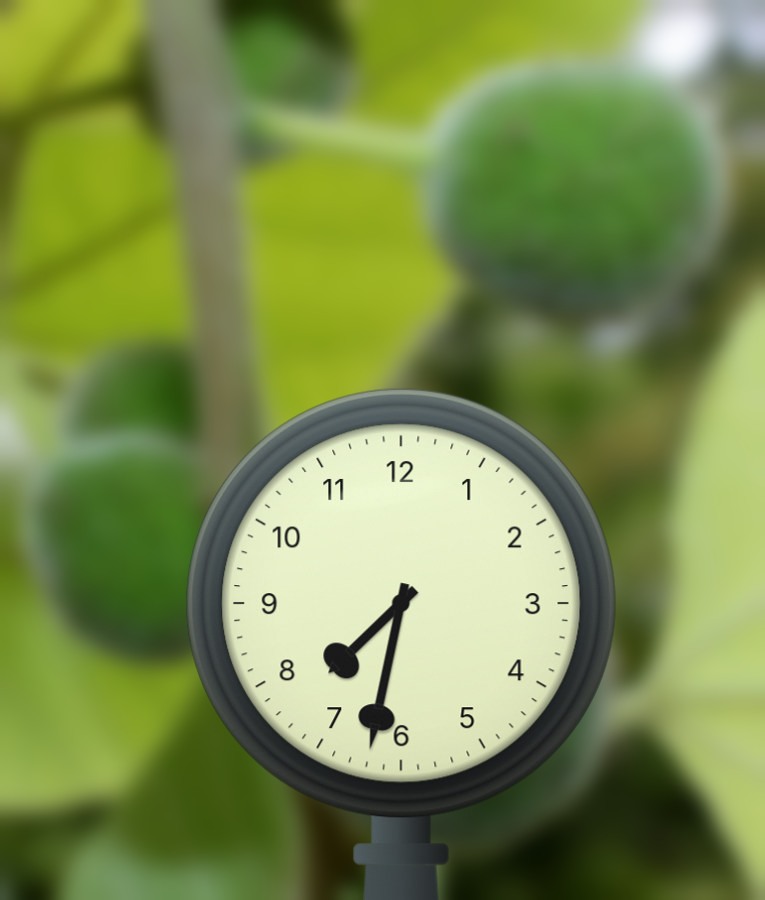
7,32
